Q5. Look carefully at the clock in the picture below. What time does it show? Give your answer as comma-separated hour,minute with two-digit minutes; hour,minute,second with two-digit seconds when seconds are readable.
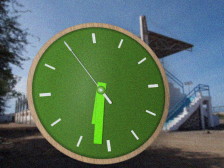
6,31,55
